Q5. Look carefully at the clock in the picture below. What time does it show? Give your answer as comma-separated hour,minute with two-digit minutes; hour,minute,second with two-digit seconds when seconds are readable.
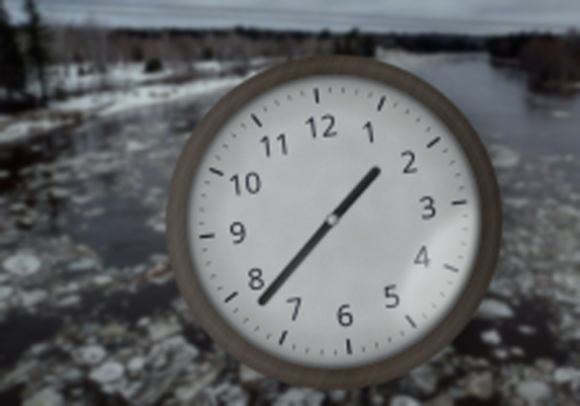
1,38
